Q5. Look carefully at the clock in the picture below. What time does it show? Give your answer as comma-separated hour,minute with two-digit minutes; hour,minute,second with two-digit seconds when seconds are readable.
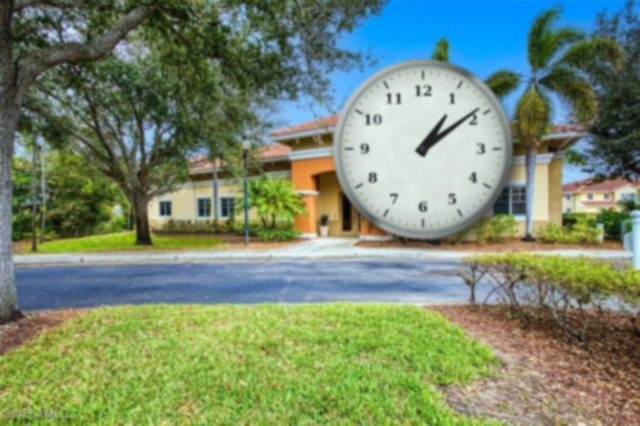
1,09
